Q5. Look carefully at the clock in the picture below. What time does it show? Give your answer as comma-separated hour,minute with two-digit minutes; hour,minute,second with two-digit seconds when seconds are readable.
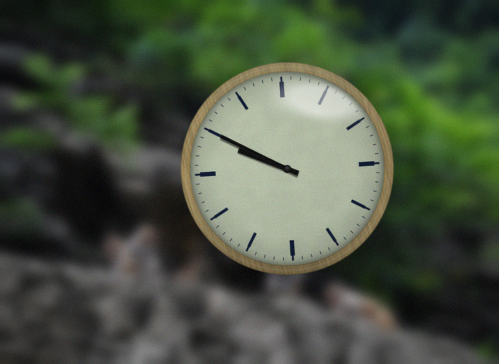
9,50
